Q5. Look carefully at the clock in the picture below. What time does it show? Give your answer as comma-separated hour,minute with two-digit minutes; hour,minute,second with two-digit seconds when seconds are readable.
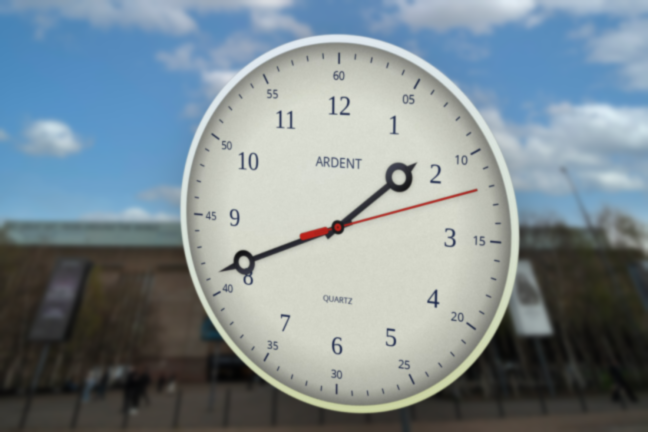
1,41,12
